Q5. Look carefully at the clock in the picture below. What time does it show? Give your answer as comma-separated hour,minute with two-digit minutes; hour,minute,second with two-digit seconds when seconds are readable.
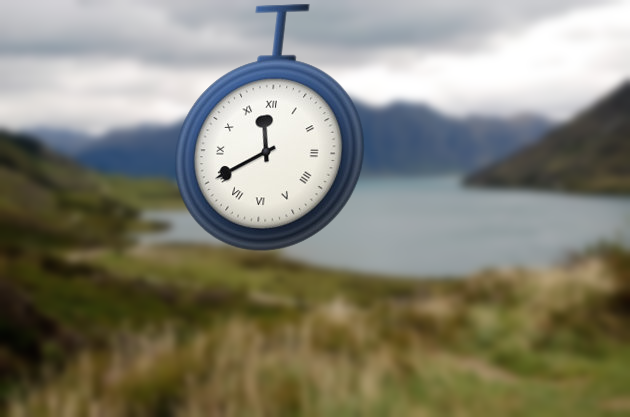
11,40
